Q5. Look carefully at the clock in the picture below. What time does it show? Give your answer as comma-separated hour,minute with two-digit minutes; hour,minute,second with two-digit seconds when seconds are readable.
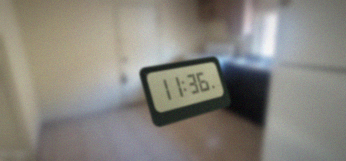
11,36
